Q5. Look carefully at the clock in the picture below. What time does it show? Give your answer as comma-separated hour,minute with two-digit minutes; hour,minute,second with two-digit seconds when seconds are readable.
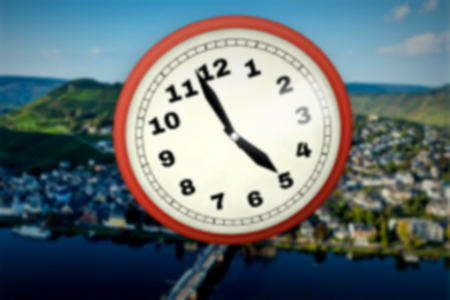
4,58
